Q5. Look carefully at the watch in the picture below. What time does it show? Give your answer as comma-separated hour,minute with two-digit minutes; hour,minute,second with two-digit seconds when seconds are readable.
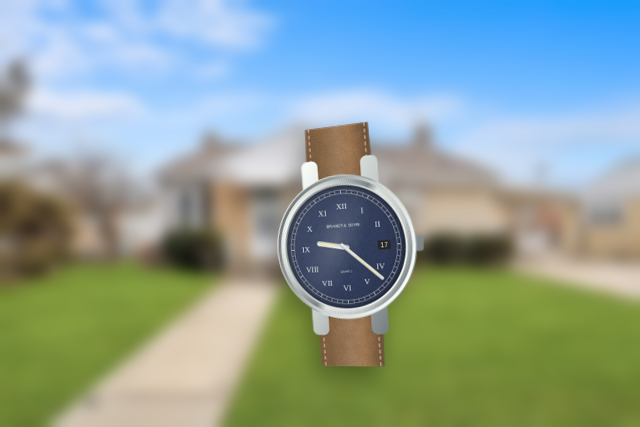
9,22
